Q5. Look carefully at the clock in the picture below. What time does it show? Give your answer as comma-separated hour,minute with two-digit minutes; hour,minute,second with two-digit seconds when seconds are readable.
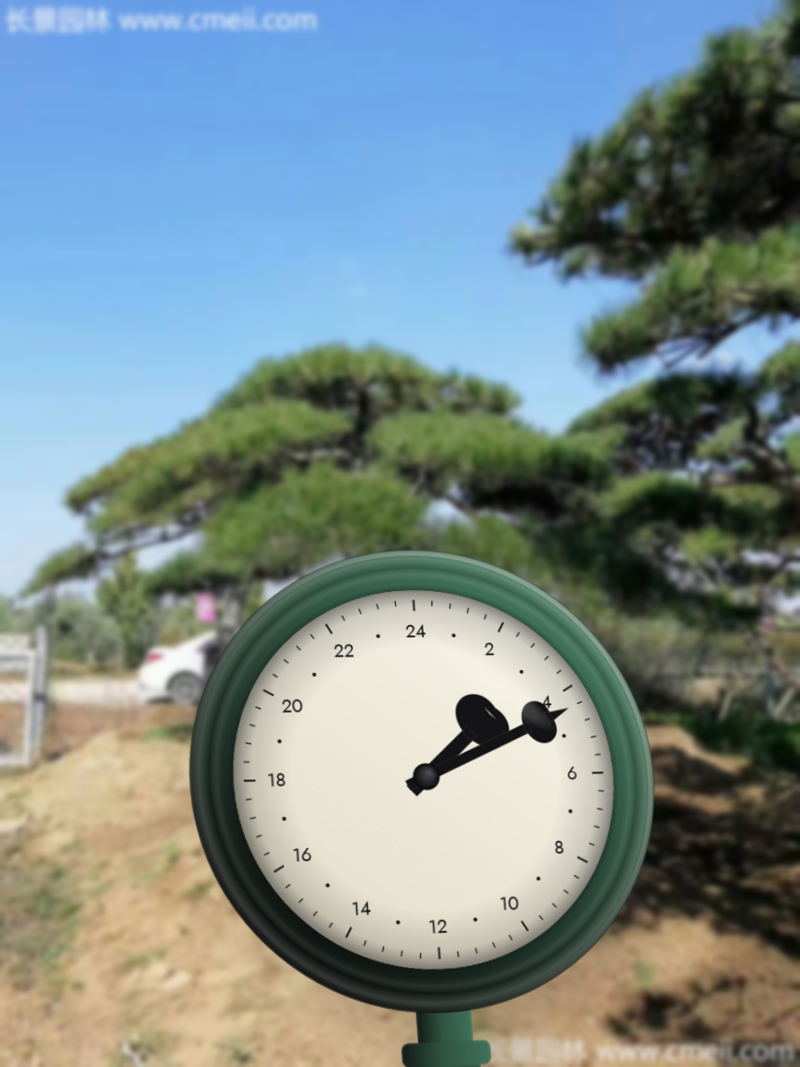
3,11
